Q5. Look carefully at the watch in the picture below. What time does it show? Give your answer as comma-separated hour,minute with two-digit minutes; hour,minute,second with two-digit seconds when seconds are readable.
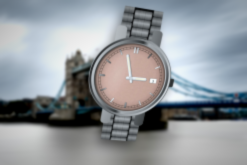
2,57
